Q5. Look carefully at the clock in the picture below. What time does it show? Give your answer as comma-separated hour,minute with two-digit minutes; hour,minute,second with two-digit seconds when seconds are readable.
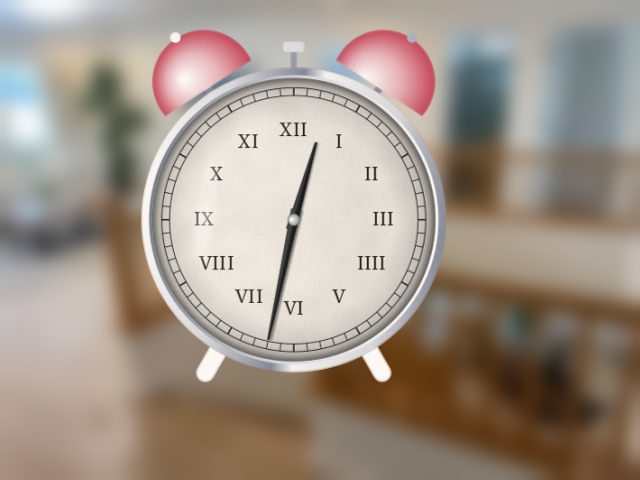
12,32
